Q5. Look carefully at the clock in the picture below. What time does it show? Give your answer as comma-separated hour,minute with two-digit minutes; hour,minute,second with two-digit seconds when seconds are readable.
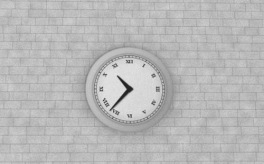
10,37
